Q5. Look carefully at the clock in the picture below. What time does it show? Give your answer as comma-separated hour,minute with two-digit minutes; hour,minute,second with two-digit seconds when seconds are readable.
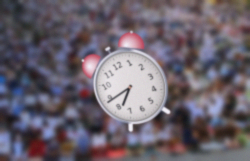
7,44
